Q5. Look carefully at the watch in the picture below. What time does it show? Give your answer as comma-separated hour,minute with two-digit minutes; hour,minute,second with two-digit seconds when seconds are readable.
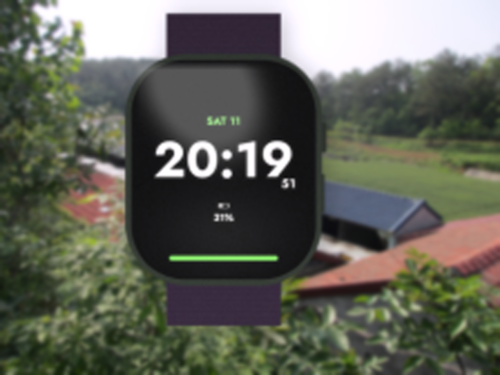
20,19
